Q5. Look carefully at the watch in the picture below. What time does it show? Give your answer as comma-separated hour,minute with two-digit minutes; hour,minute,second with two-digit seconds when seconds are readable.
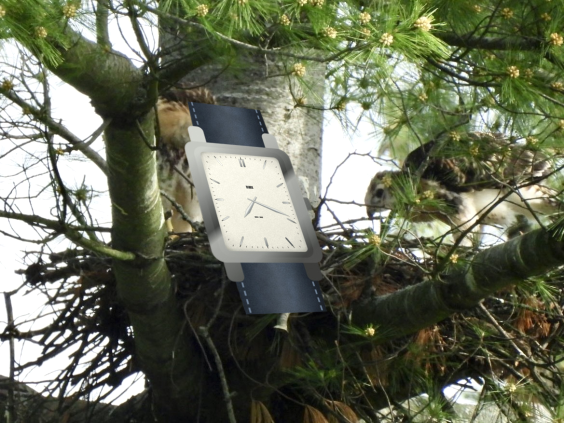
7,19
